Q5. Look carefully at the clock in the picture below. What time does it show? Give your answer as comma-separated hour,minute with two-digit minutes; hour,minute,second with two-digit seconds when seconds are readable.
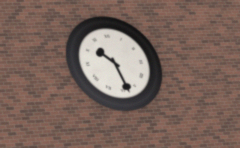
10,28
